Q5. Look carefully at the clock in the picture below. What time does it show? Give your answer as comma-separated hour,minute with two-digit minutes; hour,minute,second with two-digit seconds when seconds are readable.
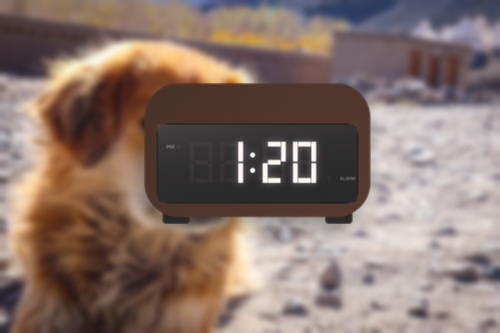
1,20
